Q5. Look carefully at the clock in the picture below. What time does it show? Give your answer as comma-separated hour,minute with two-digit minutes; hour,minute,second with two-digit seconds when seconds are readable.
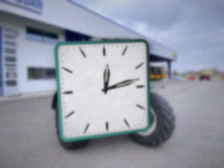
12,13
